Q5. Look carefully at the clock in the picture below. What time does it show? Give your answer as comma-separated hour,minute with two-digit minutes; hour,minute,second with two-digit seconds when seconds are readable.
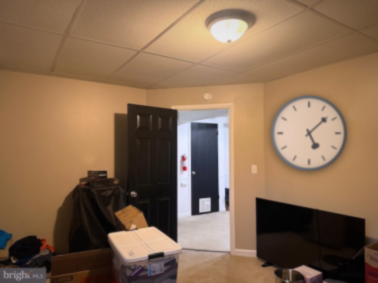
5,08
